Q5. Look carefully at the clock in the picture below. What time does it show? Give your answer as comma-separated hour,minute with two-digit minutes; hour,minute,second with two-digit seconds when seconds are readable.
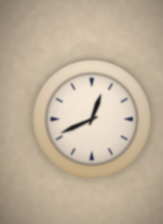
12,41
